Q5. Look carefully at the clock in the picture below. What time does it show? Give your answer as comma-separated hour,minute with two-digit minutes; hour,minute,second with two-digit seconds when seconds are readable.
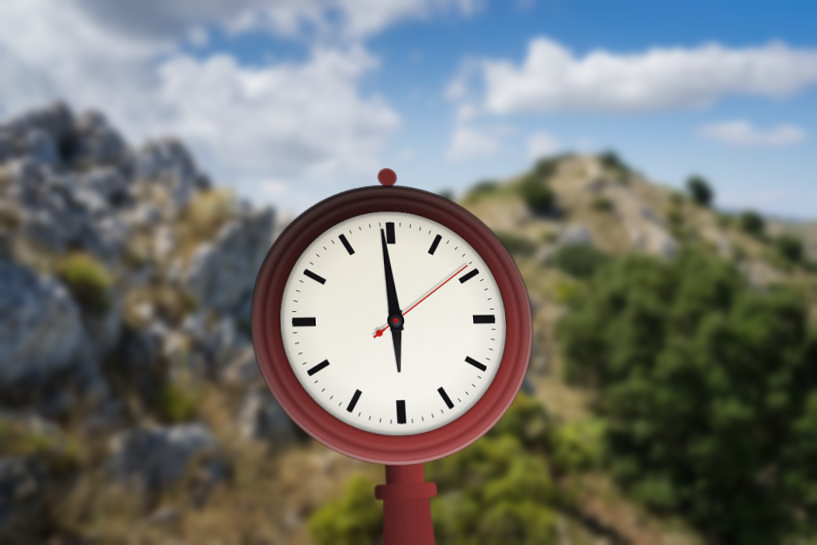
5,59,09
